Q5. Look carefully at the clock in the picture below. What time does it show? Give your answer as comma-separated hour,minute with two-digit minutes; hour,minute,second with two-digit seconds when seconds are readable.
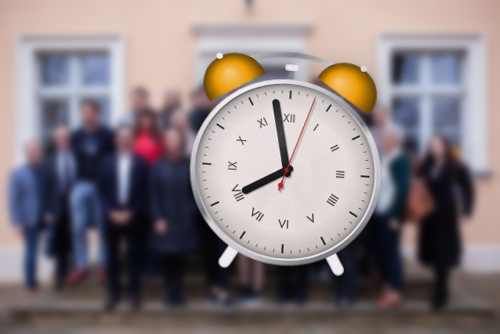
7,58,03
